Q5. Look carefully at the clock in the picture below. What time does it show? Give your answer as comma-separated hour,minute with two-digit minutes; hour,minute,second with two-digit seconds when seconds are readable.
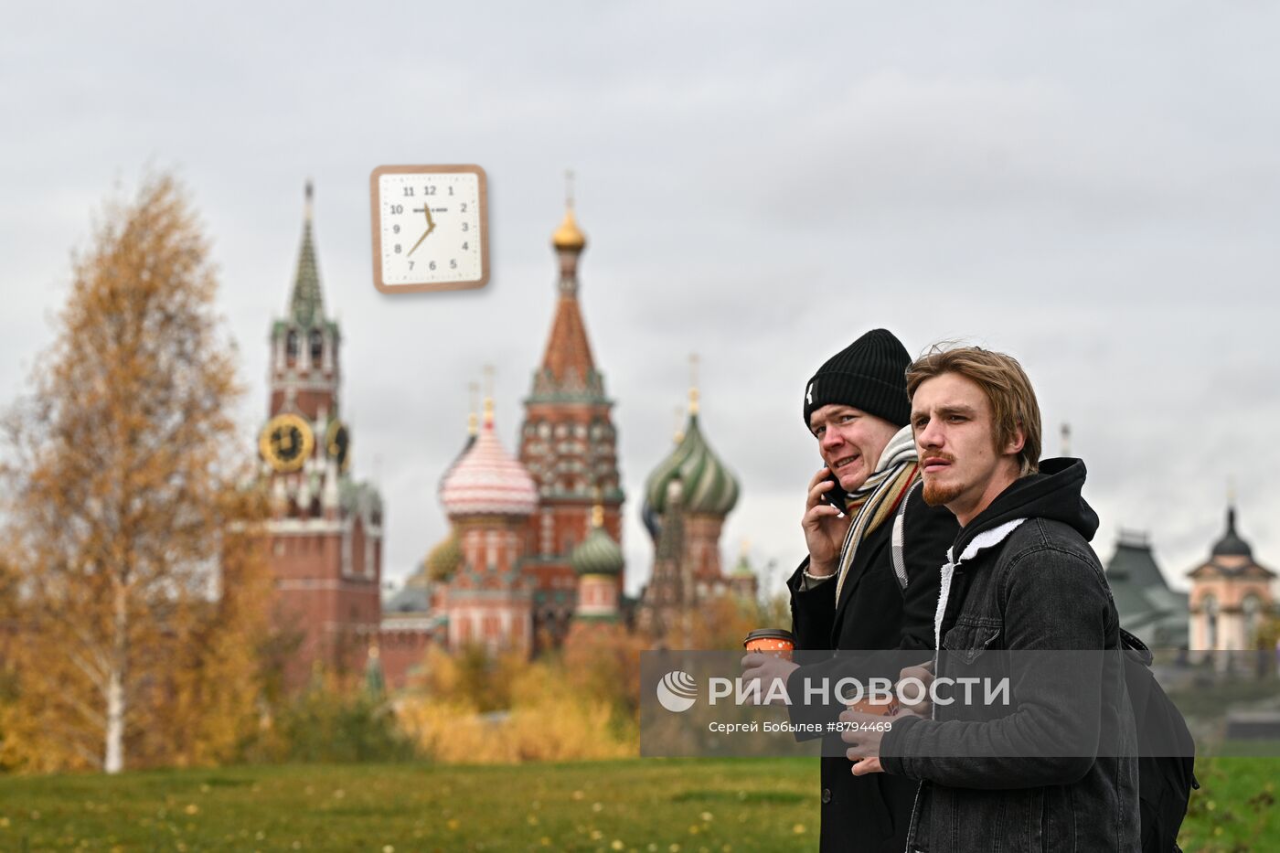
11,37
